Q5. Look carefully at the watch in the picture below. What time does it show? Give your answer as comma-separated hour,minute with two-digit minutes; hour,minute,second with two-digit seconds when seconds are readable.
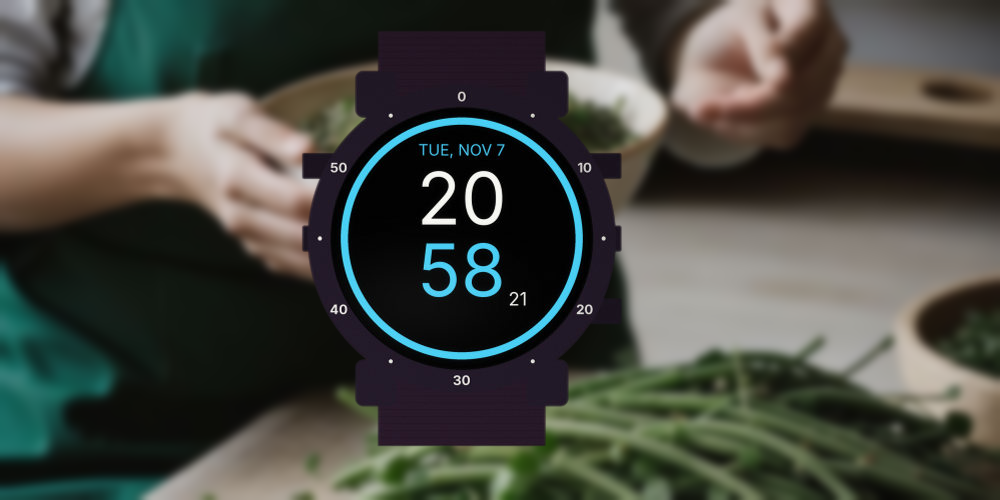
20,58,21
